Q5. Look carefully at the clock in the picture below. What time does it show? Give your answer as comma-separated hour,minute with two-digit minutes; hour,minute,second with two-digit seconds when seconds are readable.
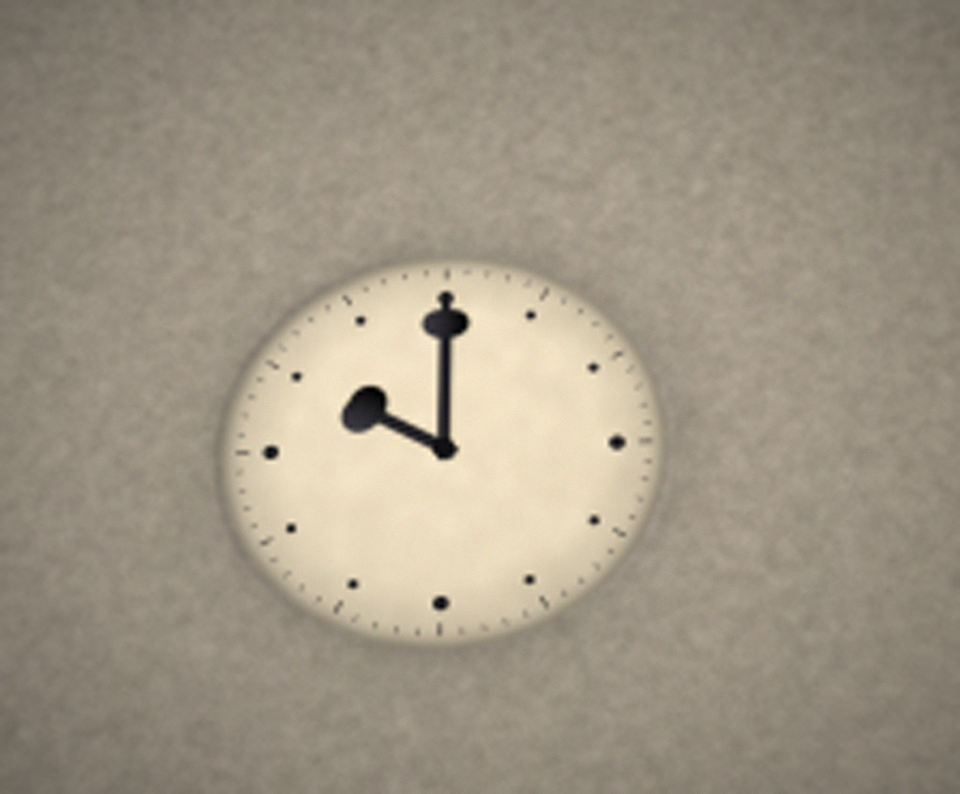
10,00
